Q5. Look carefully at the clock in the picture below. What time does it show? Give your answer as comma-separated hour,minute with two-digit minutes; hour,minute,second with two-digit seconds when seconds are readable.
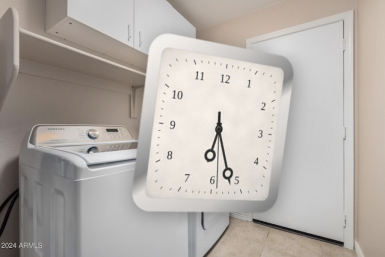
6,26,29
